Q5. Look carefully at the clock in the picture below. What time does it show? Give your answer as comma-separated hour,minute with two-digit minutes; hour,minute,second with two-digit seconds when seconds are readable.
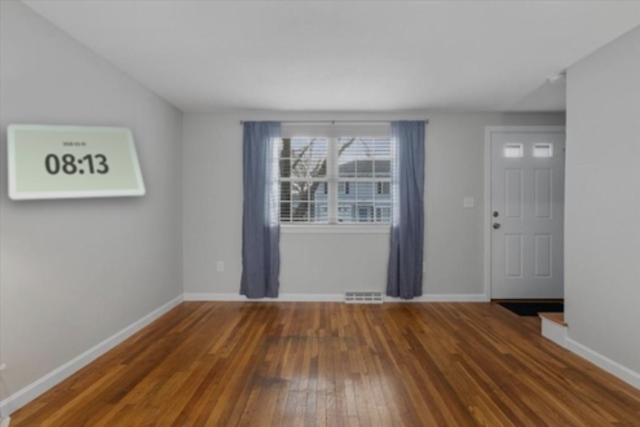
8,13
